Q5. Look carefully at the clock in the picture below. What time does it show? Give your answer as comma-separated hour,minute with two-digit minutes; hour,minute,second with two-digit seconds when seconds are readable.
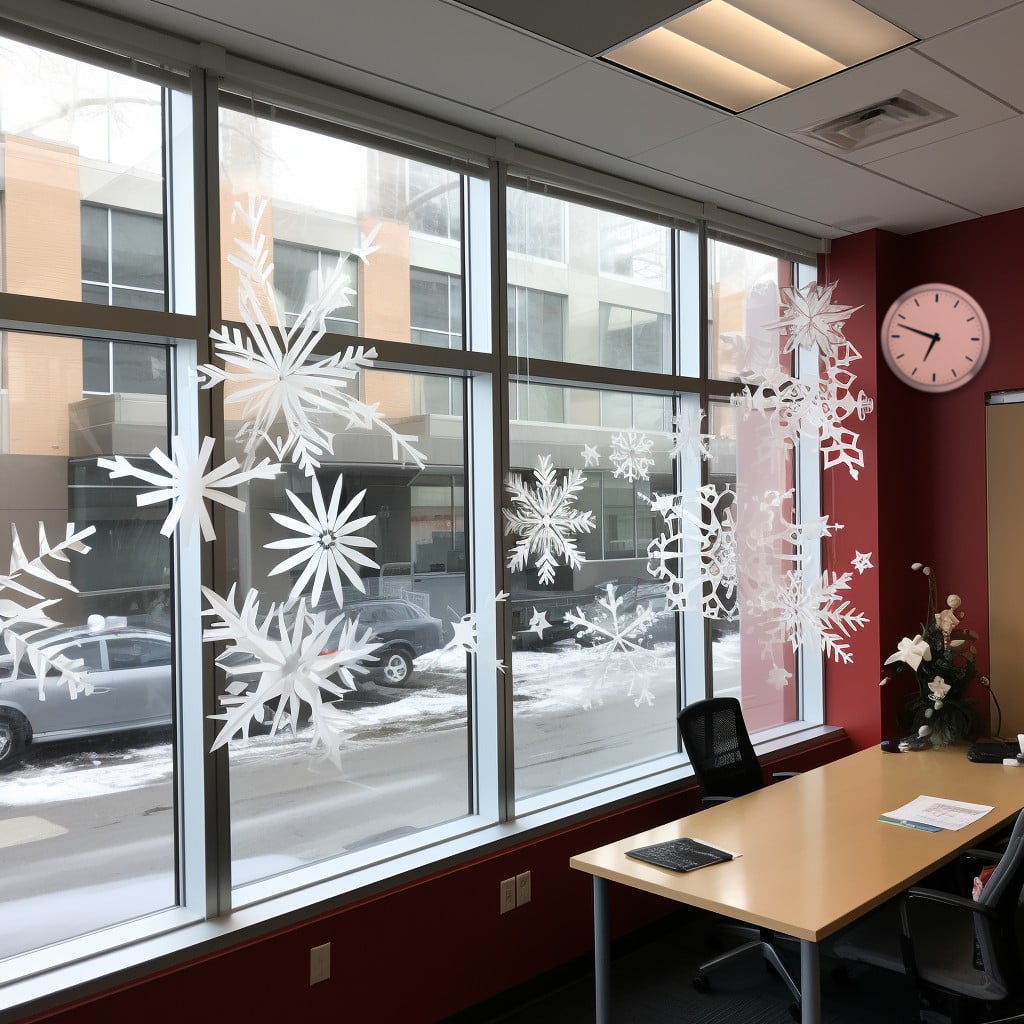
6,48
